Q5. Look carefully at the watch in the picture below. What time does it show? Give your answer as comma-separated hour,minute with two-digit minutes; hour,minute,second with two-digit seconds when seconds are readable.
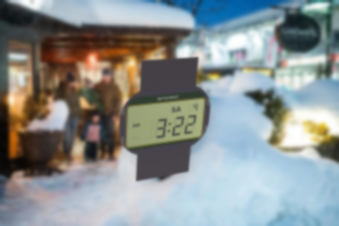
3,22
